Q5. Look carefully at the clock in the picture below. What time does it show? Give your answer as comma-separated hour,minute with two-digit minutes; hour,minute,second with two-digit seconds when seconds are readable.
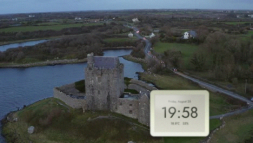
19,58
